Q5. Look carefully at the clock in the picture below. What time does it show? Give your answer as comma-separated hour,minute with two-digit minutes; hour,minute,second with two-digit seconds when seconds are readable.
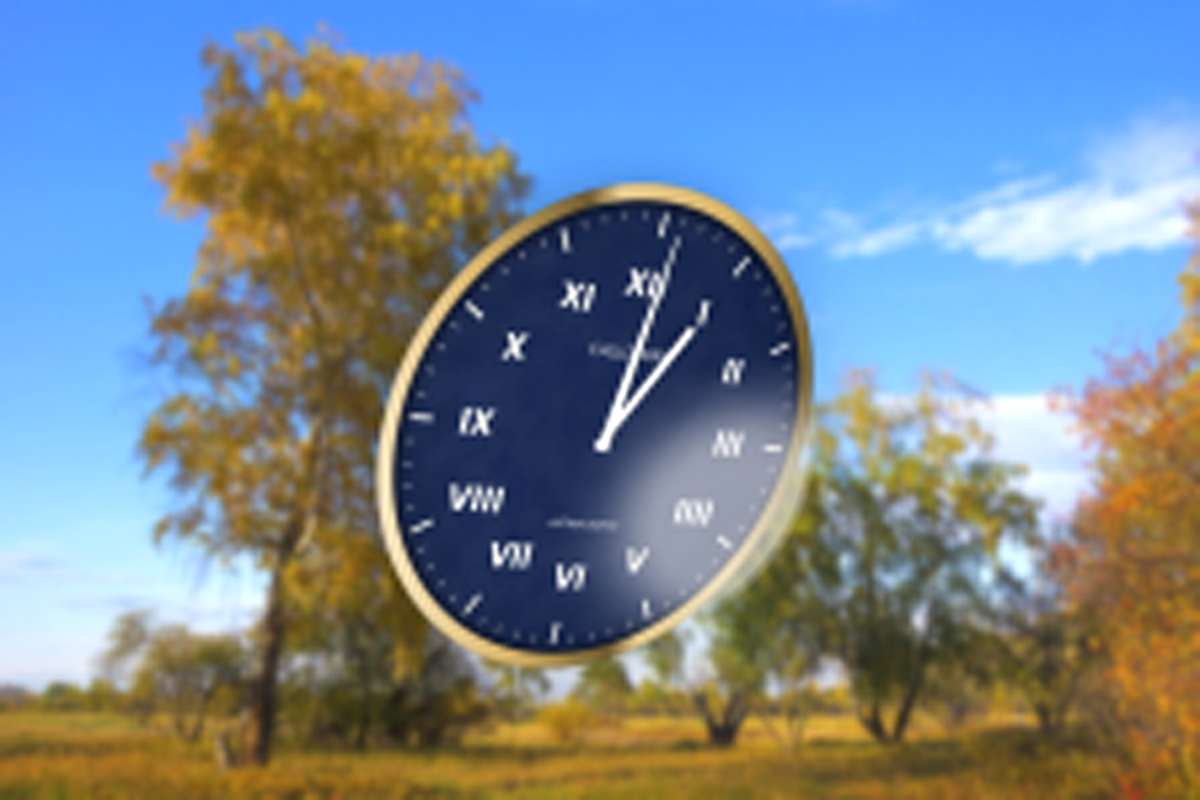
1,01
